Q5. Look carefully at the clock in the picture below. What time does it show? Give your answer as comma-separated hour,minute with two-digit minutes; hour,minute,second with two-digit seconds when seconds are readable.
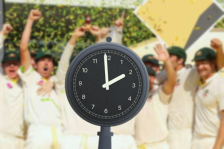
1,59
